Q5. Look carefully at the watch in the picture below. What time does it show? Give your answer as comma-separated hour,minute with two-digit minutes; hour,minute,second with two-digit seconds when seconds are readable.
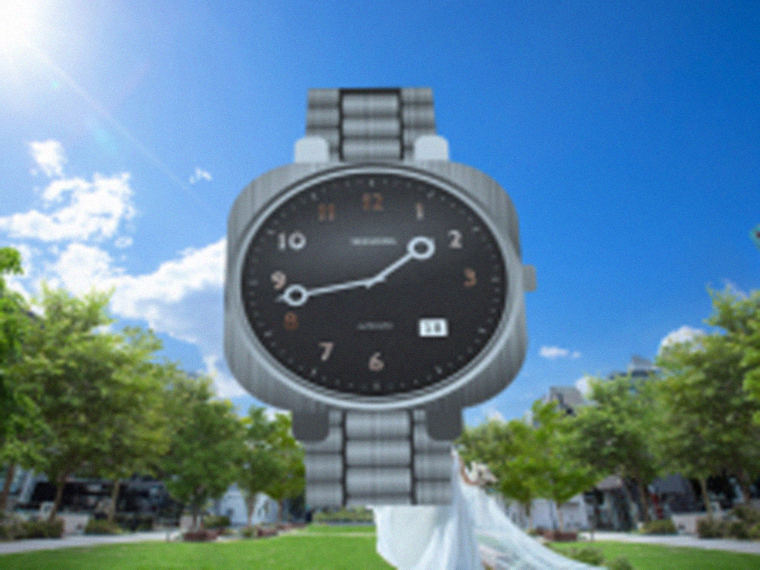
1,43
